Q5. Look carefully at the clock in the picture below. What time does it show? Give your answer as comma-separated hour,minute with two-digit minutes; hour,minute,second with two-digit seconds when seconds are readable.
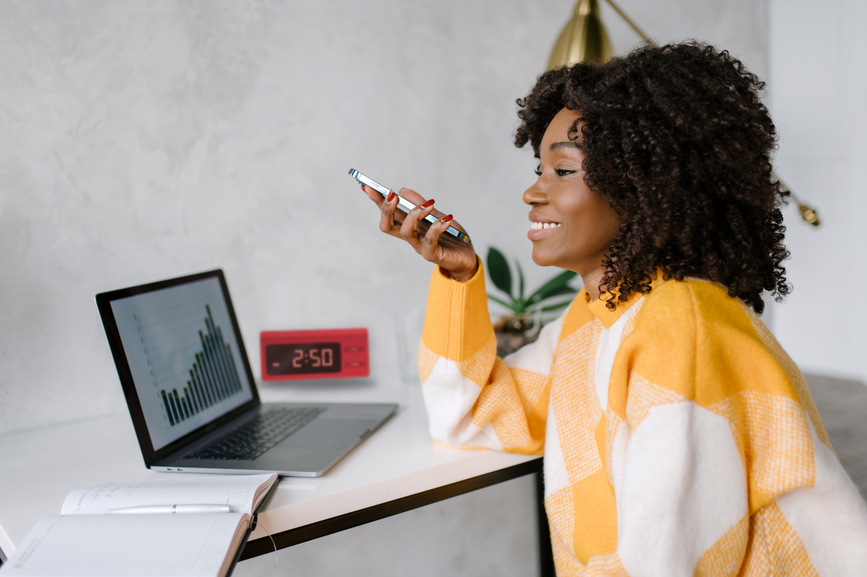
2,50
